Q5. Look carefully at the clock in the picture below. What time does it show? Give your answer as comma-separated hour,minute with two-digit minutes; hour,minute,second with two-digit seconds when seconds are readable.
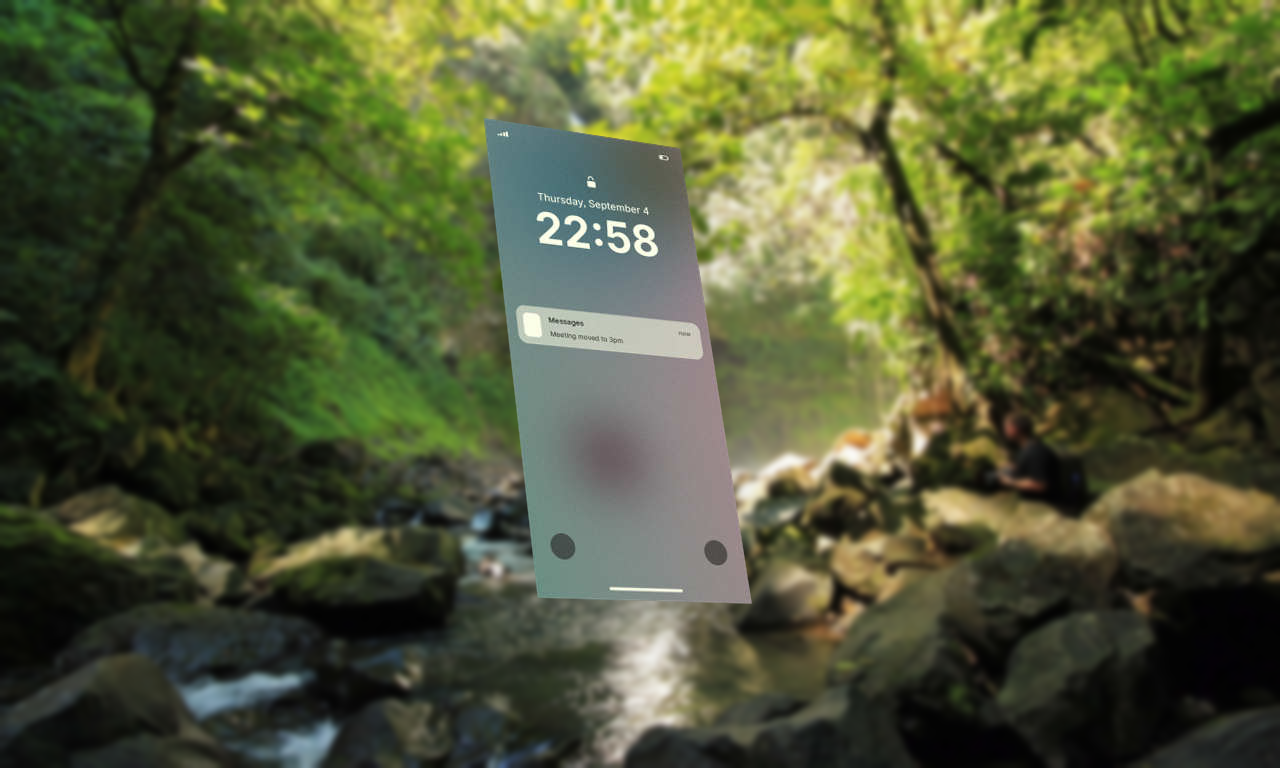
22,58
